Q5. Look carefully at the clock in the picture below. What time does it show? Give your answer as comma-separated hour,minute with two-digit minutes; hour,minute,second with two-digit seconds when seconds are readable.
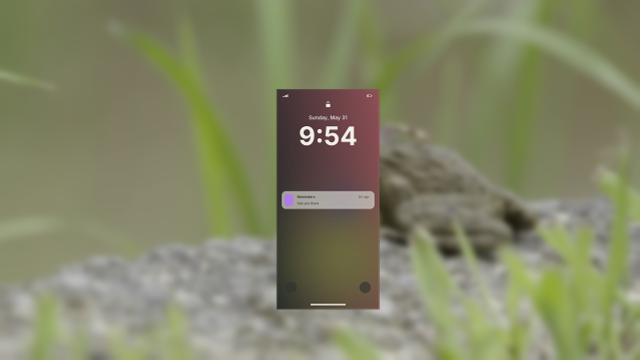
9,54
